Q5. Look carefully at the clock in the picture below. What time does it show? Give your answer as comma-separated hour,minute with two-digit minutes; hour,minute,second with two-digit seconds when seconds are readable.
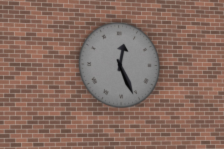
12,26
